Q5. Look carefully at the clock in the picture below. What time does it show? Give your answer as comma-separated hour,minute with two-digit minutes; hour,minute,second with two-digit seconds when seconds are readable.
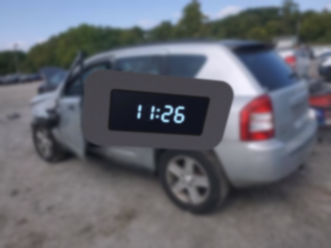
11,26
